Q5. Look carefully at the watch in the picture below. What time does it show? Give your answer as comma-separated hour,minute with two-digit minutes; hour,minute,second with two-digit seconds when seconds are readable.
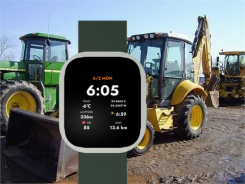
6,05
